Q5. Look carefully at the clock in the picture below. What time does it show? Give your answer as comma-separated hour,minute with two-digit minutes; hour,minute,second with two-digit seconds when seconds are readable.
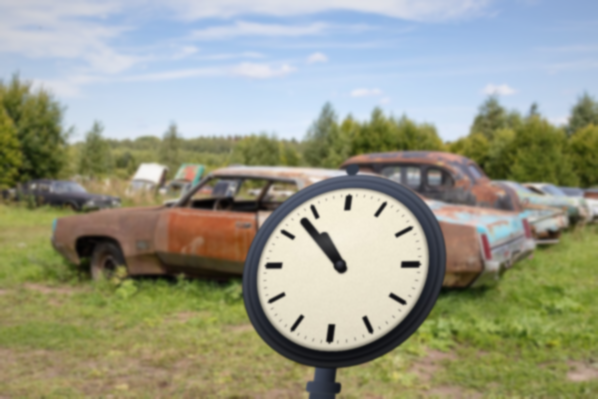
10,53
